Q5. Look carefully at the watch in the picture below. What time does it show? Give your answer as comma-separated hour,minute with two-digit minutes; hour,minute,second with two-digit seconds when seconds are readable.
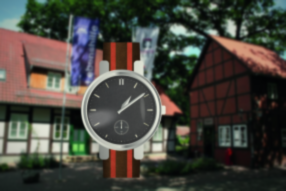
1,09
